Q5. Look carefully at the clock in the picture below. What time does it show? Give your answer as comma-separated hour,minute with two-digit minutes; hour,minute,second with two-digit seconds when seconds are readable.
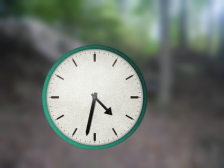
4,32
